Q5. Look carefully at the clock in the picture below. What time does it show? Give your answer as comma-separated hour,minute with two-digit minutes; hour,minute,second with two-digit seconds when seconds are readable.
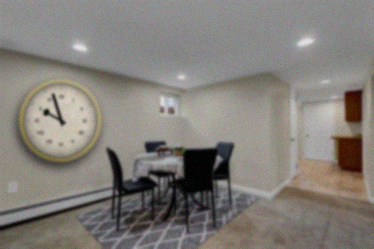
9,57
